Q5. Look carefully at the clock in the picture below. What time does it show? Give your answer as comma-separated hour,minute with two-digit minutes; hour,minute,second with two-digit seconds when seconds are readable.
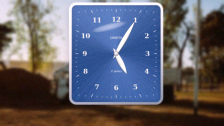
5,05
